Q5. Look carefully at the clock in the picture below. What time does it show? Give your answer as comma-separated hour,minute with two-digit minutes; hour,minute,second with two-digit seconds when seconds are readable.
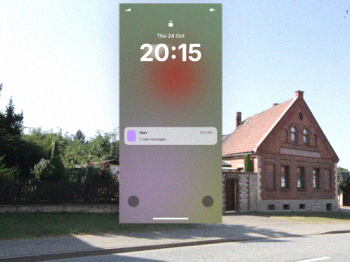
20,15
